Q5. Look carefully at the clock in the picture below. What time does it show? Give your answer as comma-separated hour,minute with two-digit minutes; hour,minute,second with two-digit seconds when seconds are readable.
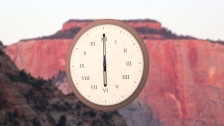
6,00
